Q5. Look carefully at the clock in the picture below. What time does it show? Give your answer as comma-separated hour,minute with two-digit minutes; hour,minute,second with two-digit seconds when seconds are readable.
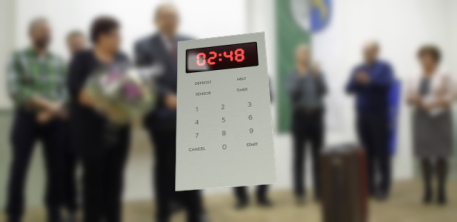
2,48
